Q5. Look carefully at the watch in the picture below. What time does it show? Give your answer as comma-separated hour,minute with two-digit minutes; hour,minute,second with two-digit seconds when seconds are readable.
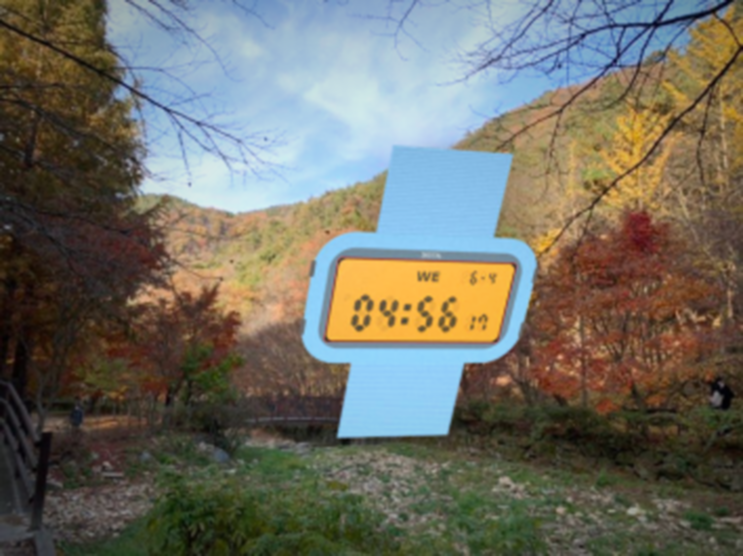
4,56,17
